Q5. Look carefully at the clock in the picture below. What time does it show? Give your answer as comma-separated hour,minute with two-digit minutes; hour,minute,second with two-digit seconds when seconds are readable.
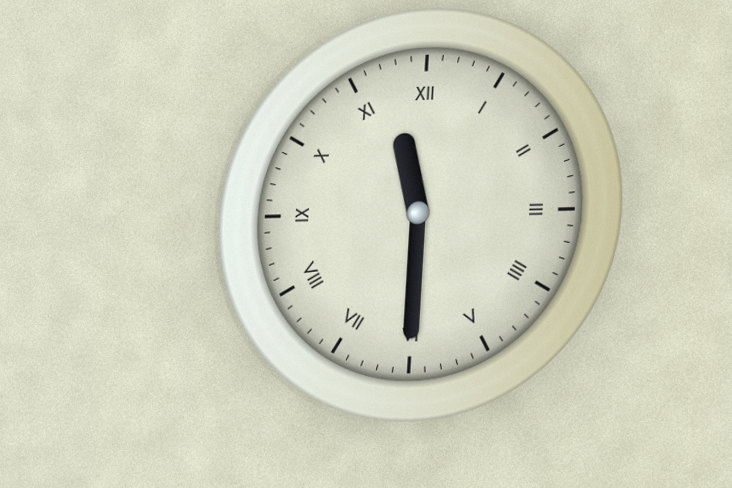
11,30
